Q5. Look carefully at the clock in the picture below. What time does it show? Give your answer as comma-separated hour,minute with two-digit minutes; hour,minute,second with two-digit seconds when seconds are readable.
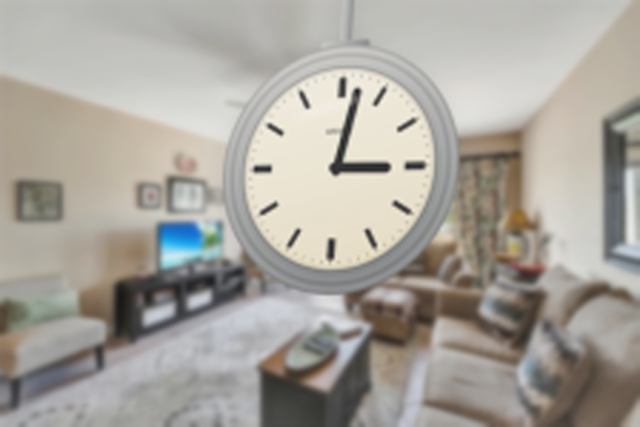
3,02
